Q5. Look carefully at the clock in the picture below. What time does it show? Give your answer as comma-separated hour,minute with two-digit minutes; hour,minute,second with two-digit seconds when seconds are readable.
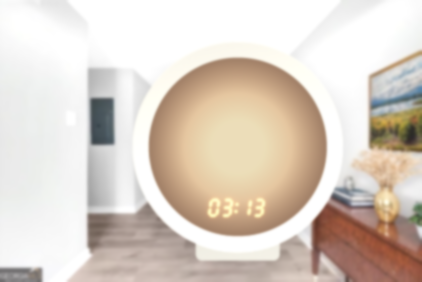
3,13
